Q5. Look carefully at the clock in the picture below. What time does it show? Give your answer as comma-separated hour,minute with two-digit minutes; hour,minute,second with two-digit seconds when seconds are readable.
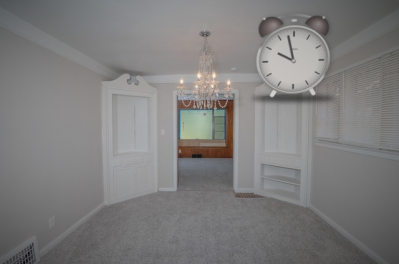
9,58
